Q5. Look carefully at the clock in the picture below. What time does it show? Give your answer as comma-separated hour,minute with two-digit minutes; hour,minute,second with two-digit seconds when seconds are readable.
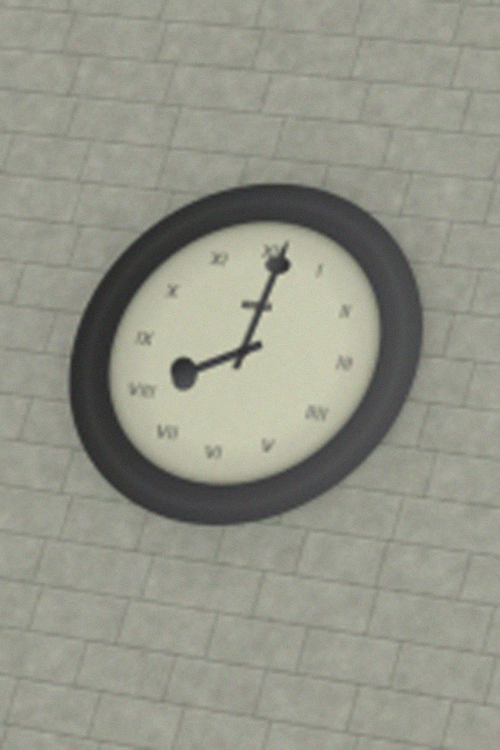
8,01
